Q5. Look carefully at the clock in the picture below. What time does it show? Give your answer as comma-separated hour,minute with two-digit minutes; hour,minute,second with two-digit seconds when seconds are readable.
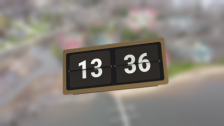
13,36
